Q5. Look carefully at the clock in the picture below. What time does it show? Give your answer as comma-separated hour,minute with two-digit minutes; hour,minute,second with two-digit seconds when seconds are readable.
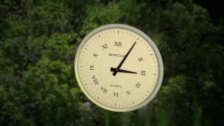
3,05
